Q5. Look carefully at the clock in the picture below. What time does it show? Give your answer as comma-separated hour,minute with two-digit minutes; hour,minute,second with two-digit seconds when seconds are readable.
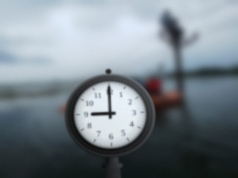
9,00
